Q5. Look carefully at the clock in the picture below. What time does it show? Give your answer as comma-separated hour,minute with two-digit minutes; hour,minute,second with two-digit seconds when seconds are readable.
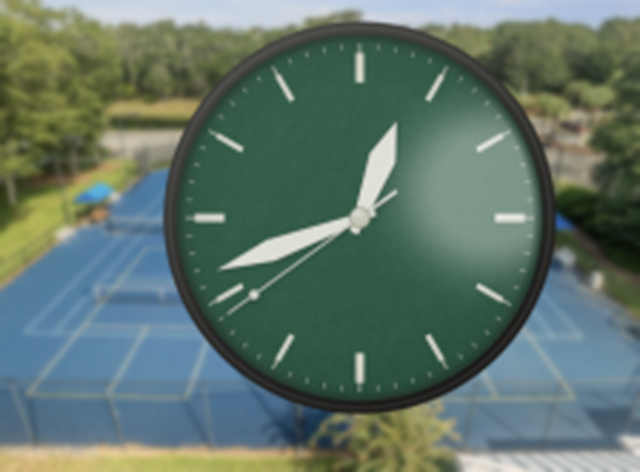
12,41,39
